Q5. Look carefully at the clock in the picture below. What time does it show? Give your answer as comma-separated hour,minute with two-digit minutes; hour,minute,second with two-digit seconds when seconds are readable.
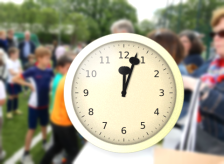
12,03
